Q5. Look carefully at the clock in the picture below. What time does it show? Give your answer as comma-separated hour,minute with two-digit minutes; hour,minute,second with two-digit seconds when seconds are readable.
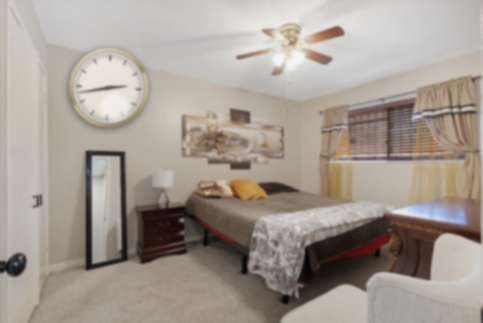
2,43
